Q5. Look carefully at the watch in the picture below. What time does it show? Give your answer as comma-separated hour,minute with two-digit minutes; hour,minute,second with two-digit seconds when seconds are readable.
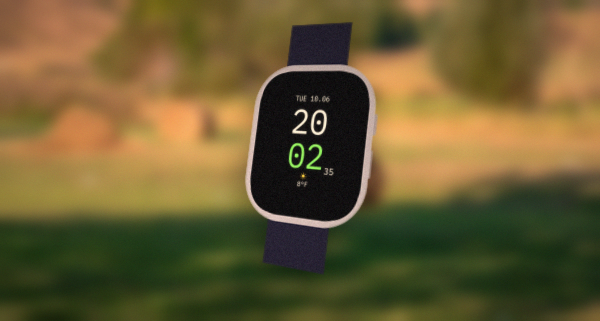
20,02
